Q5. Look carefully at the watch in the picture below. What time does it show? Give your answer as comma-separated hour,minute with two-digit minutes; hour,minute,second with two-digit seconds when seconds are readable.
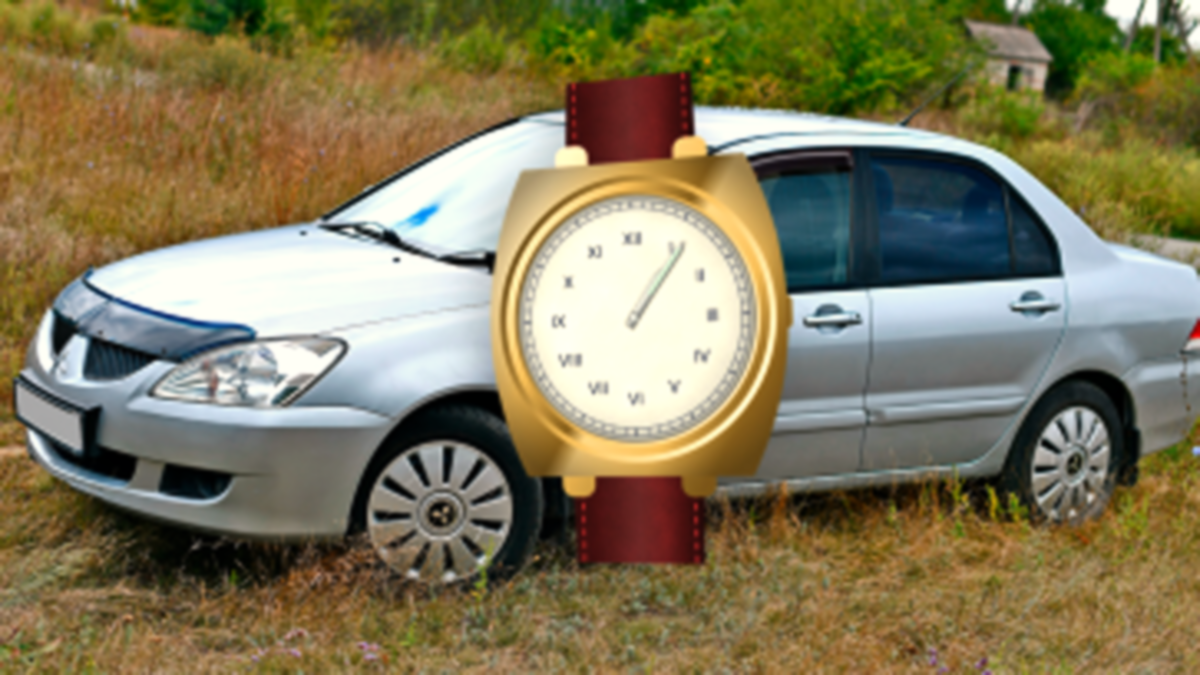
1,06
